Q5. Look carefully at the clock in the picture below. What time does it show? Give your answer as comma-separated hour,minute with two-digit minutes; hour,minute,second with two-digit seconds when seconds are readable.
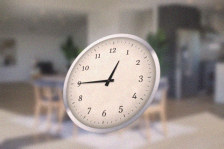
12,45
